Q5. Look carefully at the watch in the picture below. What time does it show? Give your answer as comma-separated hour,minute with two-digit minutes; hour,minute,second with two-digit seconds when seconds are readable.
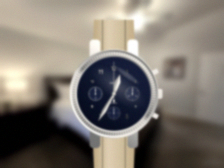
12,35
